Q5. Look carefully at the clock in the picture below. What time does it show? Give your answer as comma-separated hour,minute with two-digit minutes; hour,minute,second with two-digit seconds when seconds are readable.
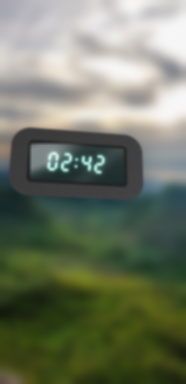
2,42
